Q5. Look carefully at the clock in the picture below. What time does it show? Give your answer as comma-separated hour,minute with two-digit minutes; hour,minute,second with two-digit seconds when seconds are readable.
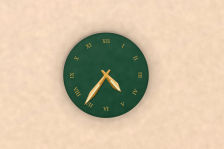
4,36
